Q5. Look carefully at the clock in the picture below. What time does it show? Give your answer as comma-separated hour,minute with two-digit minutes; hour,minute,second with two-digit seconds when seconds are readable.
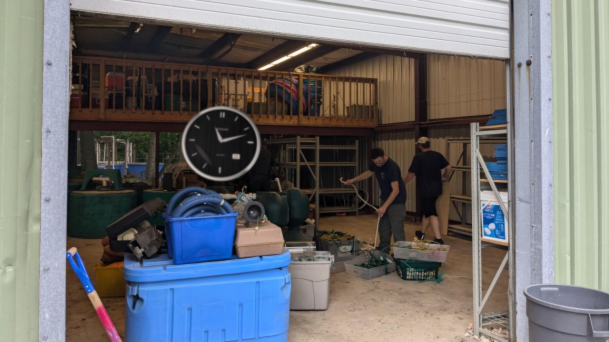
11,12
